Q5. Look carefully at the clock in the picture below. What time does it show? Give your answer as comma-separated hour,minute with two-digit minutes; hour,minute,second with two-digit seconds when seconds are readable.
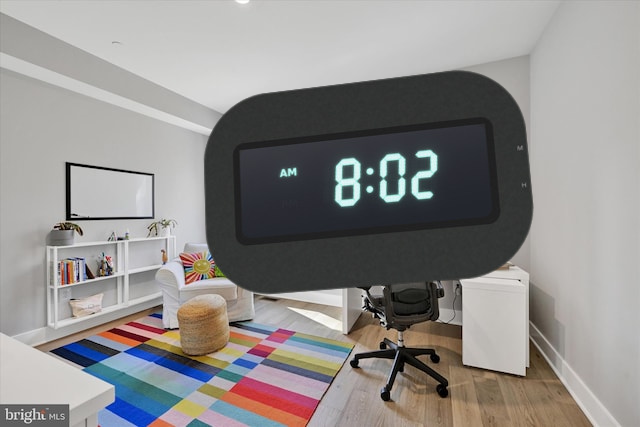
8,02
